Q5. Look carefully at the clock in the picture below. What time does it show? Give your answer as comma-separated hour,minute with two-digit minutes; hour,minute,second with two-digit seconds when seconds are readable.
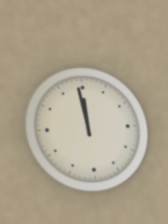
11,59
